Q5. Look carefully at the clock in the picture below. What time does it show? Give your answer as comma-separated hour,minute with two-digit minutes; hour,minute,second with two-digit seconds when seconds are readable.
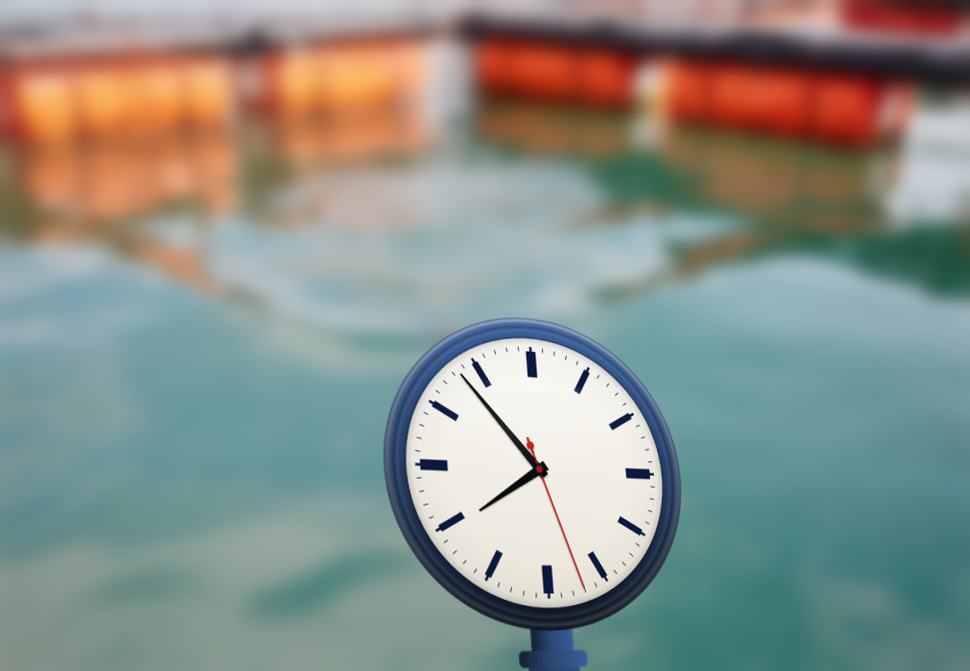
7,53,27
